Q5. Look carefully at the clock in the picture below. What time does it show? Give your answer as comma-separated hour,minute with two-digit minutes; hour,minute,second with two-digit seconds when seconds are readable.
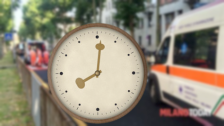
8,01
